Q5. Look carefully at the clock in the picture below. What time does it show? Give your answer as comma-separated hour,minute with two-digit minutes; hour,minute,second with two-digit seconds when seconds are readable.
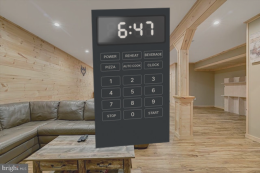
6,47
